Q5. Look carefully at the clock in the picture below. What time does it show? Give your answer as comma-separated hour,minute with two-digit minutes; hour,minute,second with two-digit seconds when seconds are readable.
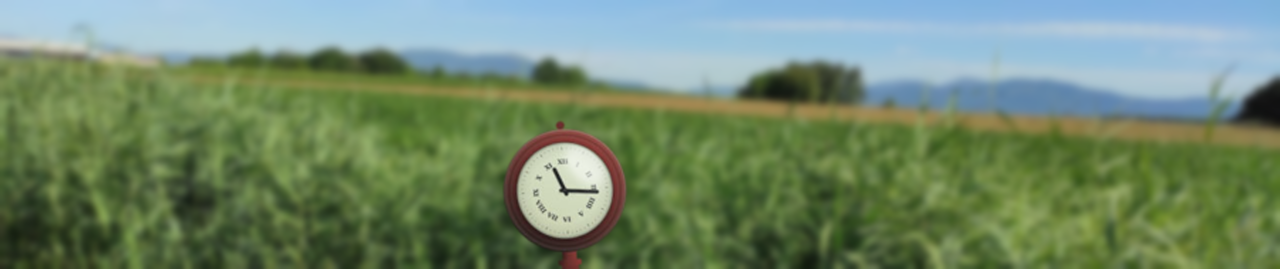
11,16
